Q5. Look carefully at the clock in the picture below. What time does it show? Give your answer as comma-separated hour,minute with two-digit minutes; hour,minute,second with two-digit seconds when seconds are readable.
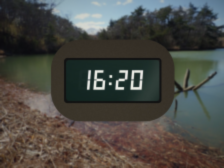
16,20
